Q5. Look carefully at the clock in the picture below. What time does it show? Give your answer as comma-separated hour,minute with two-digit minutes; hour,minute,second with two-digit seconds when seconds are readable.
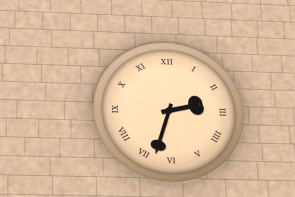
2,33
